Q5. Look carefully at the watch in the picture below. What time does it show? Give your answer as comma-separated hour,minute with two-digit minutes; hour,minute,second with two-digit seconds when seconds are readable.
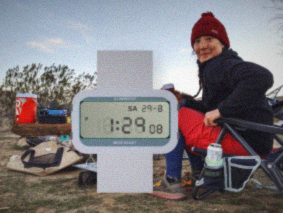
1,29,08
